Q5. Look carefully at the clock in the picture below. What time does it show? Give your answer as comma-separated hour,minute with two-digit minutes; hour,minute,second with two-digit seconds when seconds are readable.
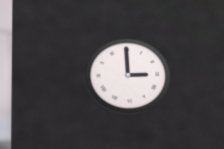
3,00
